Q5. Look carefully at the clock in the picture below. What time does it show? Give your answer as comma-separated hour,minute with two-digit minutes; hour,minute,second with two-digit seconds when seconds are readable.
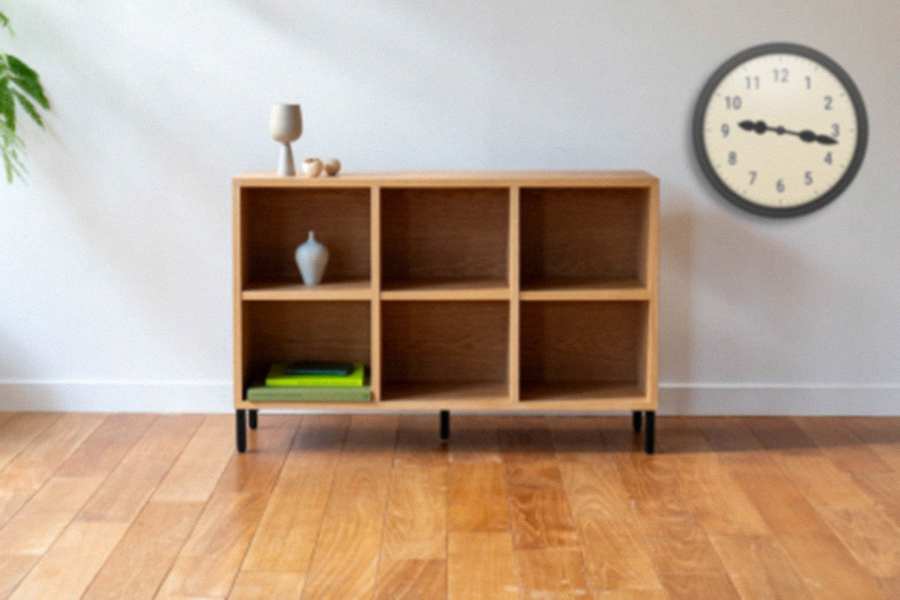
9,17
